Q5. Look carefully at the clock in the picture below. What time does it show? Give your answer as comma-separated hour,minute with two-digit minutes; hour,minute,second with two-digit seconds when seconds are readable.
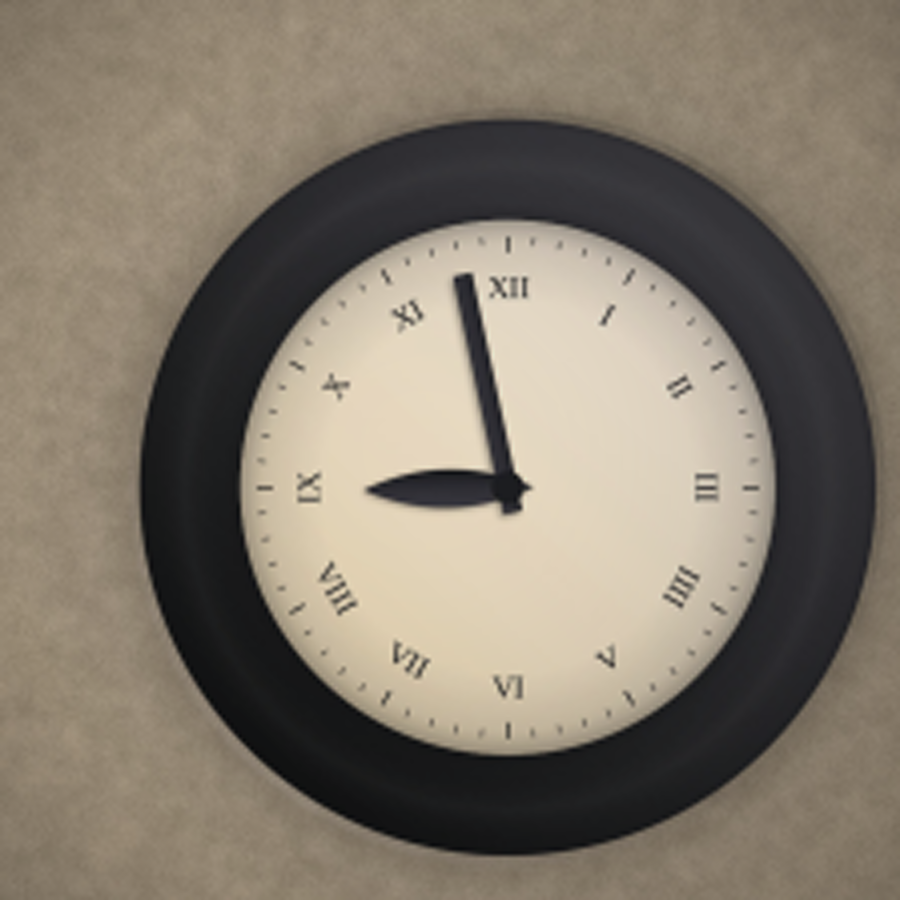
8,58
